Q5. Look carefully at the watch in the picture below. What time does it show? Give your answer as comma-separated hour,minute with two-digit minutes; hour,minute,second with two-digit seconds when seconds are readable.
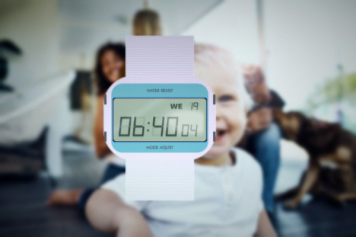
6,40,04
